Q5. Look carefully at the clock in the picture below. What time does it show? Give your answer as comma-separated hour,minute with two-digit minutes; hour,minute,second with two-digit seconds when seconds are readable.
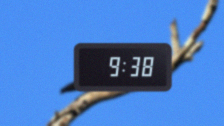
9,38
